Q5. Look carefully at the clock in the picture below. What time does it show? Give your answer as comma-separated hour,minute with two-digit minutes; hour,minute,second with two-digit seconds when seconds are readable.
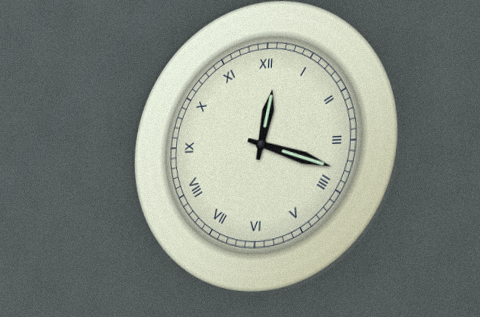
12,18
